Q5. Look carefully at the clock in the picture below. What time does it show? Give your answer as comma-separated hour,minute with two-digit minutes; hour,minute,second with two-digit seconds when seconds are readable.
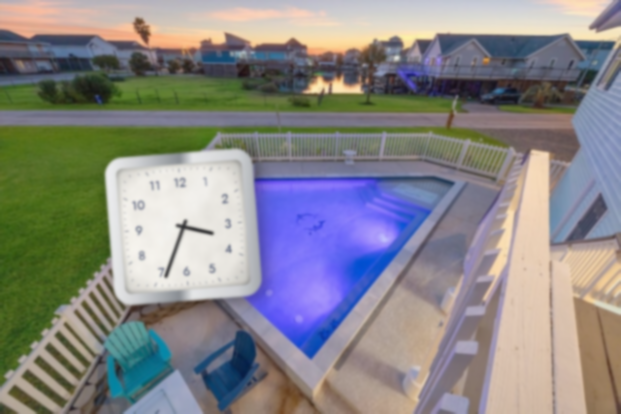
3,34
